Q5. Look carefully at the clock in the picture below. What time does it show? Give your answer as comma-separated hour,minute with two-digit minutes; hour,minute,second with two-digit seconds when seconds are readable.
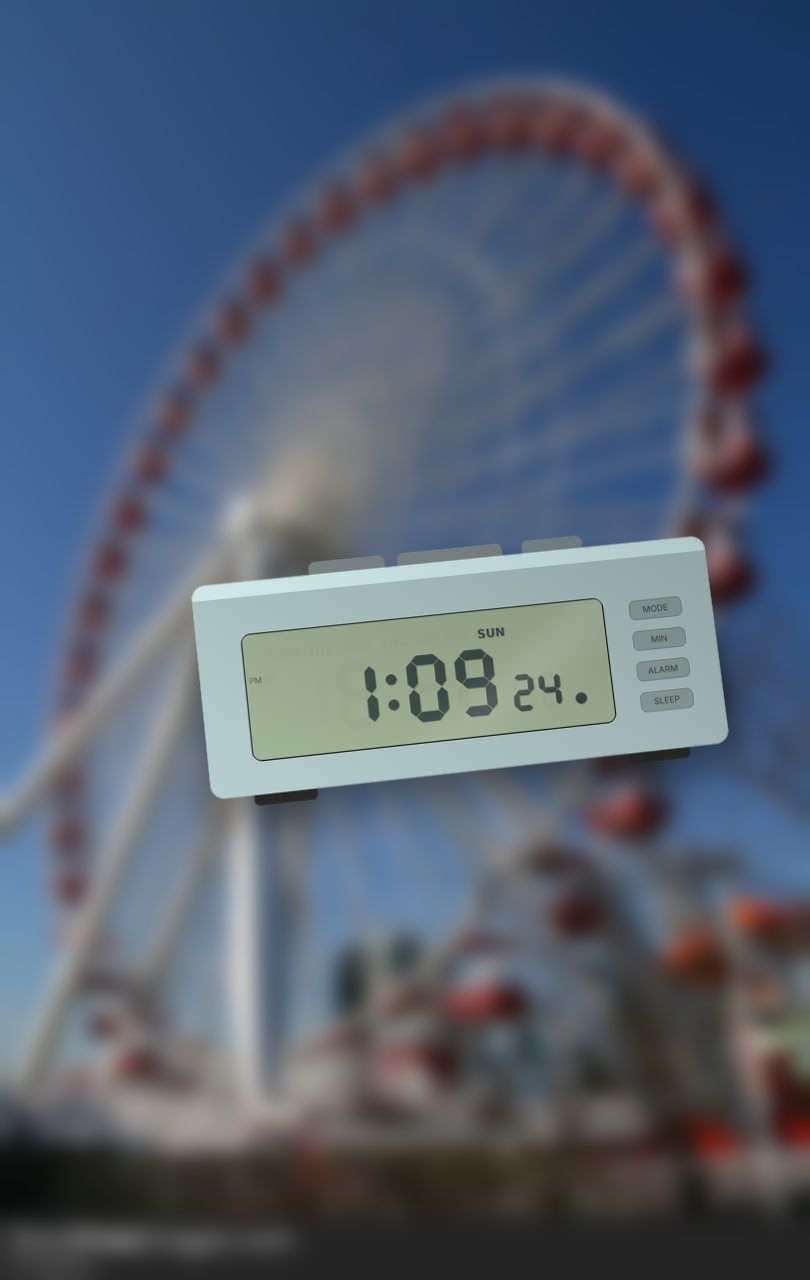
1,09,24
